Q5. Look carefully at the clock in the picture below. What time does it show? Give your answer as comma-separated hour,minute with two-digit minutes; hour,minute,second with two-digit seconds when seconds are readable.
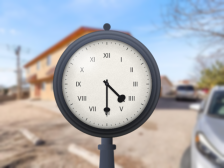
4,30
